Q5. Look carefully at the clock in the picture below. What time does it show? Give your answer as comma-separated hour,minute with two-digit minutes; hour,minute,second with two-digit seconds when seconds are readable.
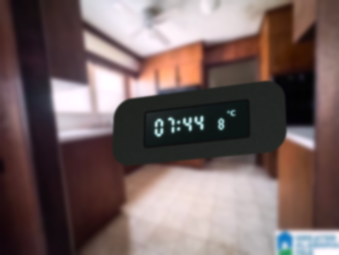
7,44
